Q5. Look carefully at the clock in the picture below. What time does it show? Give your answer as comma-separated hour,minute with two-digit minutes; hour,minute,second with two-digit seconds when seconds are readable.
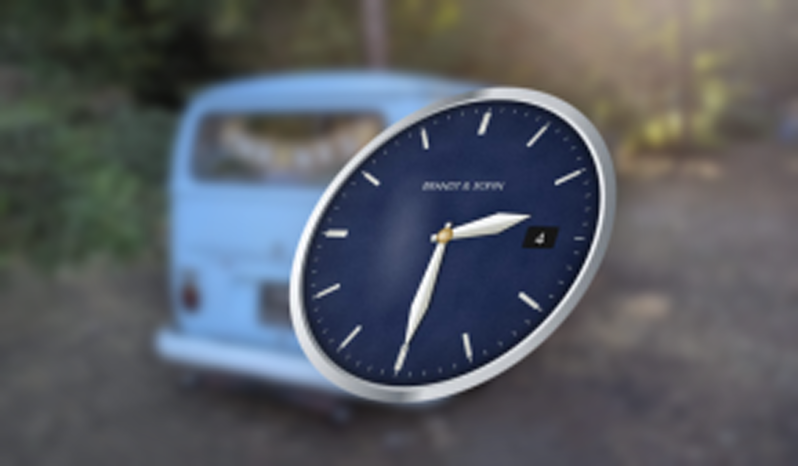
2,30
